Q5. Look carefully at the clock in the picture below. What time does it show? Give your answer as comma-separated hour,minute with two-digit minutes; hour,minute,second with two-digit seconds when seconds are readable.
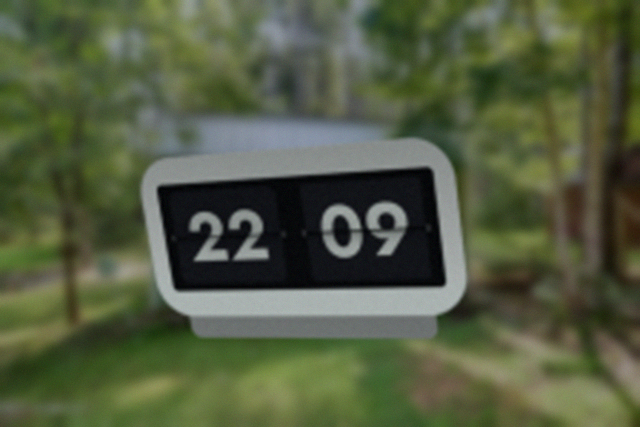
22,09
